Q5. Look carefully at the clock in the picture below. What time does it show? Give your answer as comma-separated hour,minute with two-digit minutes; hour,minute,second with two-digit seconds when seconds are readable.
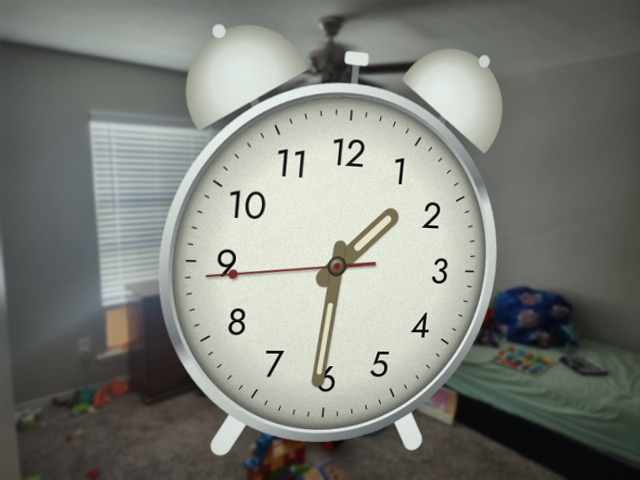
1,30,44
